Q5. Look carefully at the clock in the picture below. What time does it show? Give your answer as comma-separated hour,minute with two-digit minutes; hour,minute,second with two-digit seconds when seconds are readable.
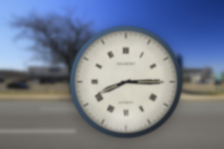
8,15
